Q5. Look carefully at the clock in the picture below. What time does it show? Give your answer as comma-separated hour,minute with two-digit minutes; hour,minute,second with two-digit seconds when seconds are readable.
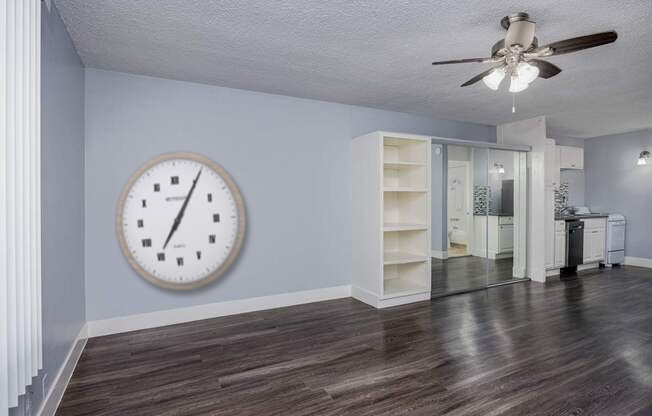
7,05
